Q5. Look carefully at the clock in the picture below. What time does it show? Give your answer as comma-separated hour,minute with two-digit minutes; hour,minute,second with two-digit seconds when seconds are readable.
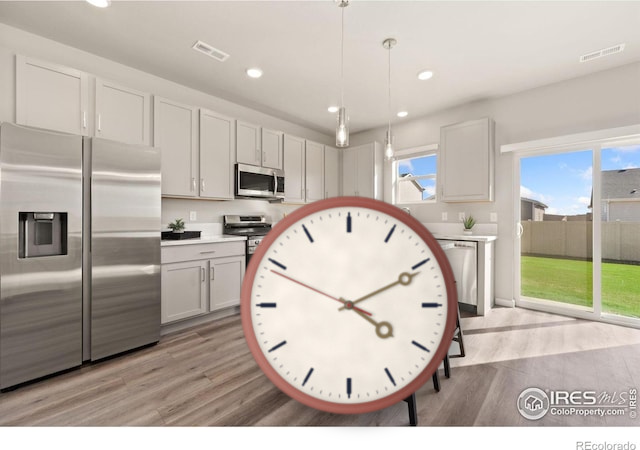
4,10,49
